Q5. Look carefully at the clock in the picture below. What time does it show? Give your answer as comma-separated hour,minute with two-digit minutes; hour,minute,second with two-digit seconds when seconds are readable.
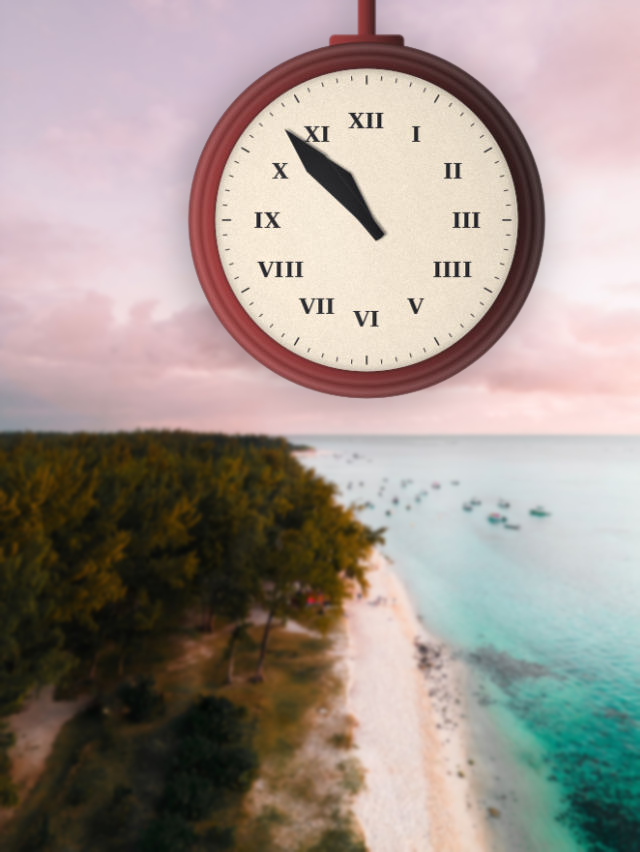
10,53
